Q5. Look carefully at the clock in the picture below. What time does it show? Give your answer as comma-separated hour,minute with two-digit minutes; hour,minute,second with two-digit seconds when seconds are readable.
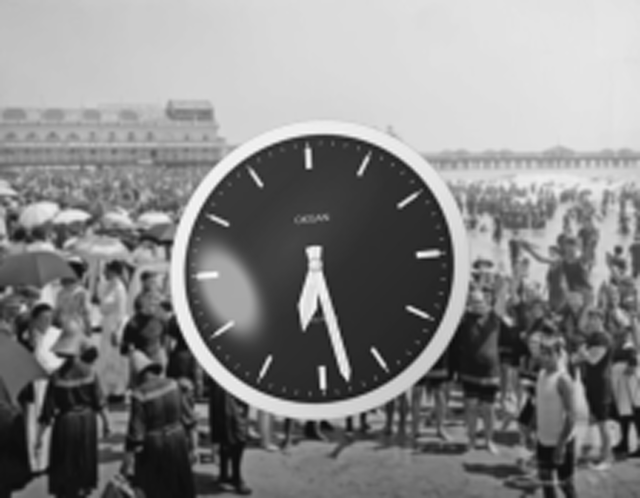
6,28
